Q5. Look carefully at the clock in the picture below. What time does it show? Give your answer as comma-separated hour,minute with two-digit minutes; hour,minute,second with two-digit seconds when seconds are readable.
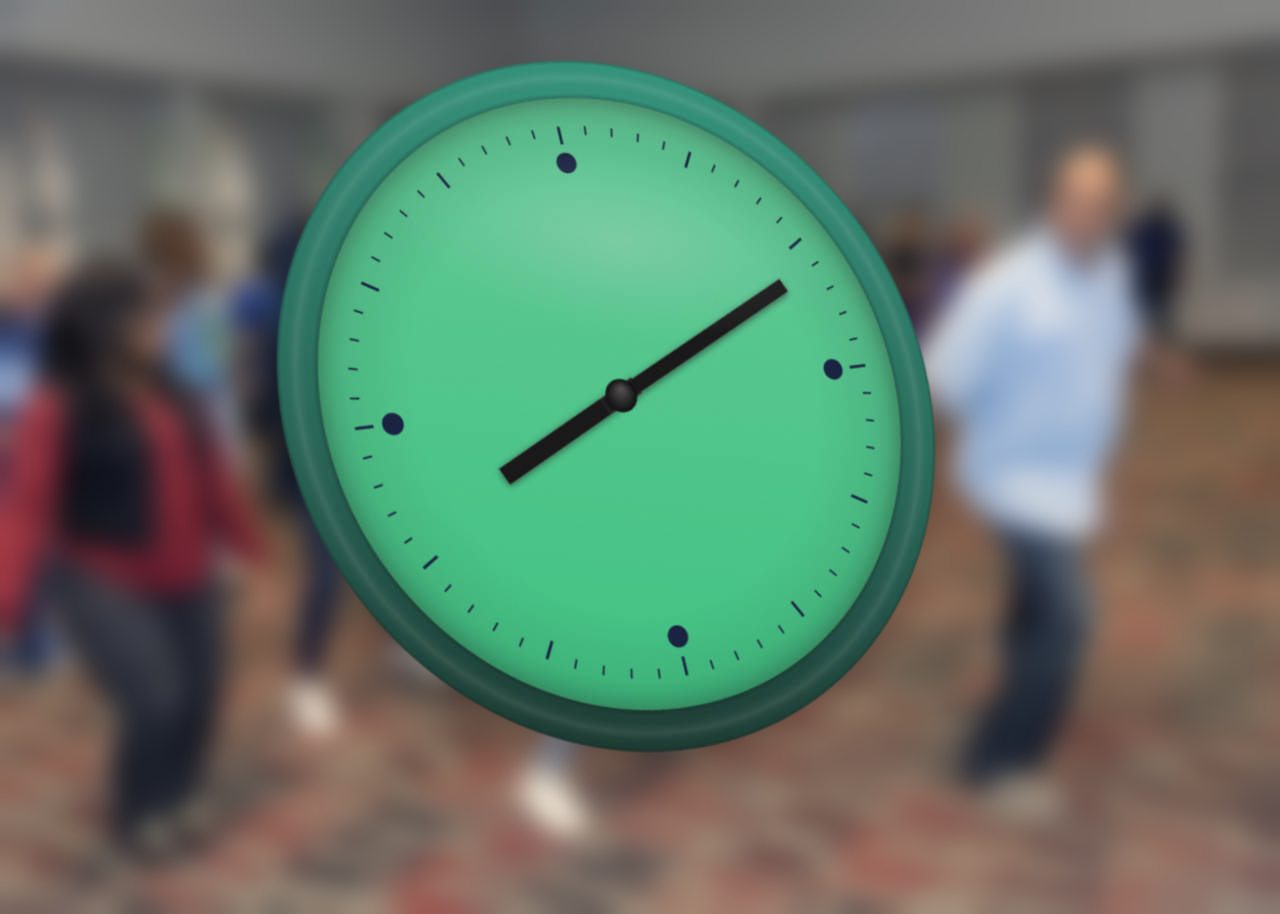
8,11
